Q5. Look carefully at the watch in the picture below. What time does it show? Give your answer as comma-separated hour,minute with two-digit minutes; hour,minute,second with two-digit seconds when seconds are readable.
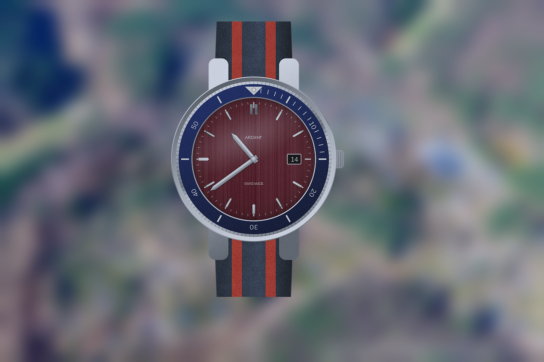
10,39
